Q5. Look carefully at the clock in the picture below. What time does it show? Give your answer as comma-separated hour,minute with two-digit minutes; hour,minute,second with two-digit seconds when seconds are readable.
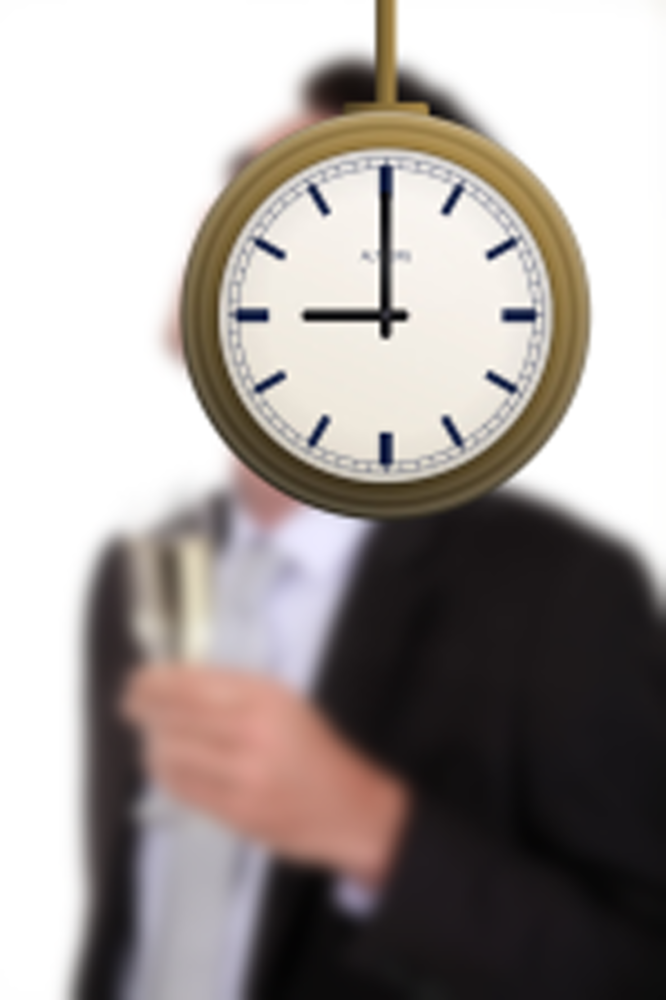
9,00
